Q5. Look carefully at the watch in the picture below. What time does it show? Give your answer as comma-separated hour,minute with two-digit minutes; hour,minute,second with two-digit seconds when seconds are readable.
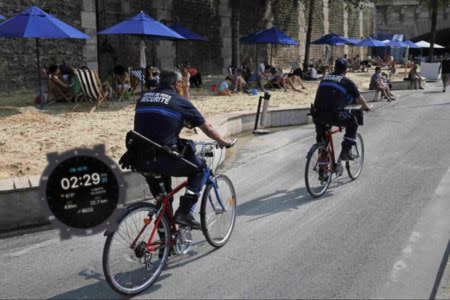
2,29
